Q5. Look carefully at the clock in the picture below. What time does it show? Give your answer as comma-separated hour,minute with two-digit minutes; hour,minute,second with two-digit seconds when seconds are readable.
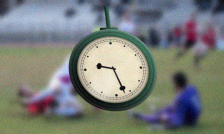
9,27
